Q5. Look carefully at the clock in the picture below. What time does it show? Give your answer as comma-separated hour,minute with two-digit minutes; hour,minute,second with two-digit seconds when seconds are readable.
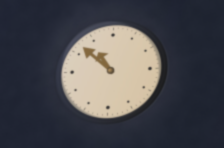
10,52
